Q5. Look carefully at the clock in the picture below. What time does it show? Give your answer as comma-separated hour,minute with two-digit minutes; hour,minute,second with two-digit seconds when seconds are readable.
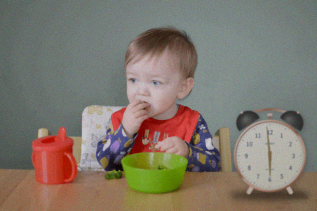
5,59
